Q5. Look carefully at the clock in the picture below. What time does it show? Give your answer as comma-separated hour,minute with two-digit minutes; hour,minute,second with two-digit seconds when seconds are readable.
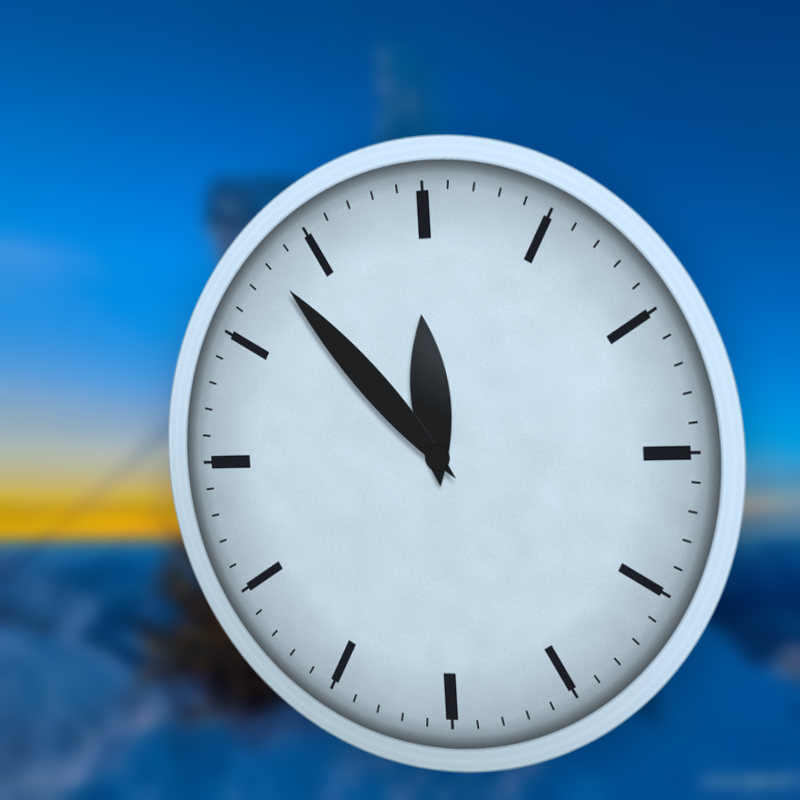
11,53
